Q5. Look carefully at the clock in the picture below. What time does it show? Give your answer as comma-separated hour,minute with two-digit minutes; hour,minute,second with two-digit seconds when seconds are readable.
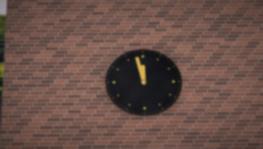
11,58
